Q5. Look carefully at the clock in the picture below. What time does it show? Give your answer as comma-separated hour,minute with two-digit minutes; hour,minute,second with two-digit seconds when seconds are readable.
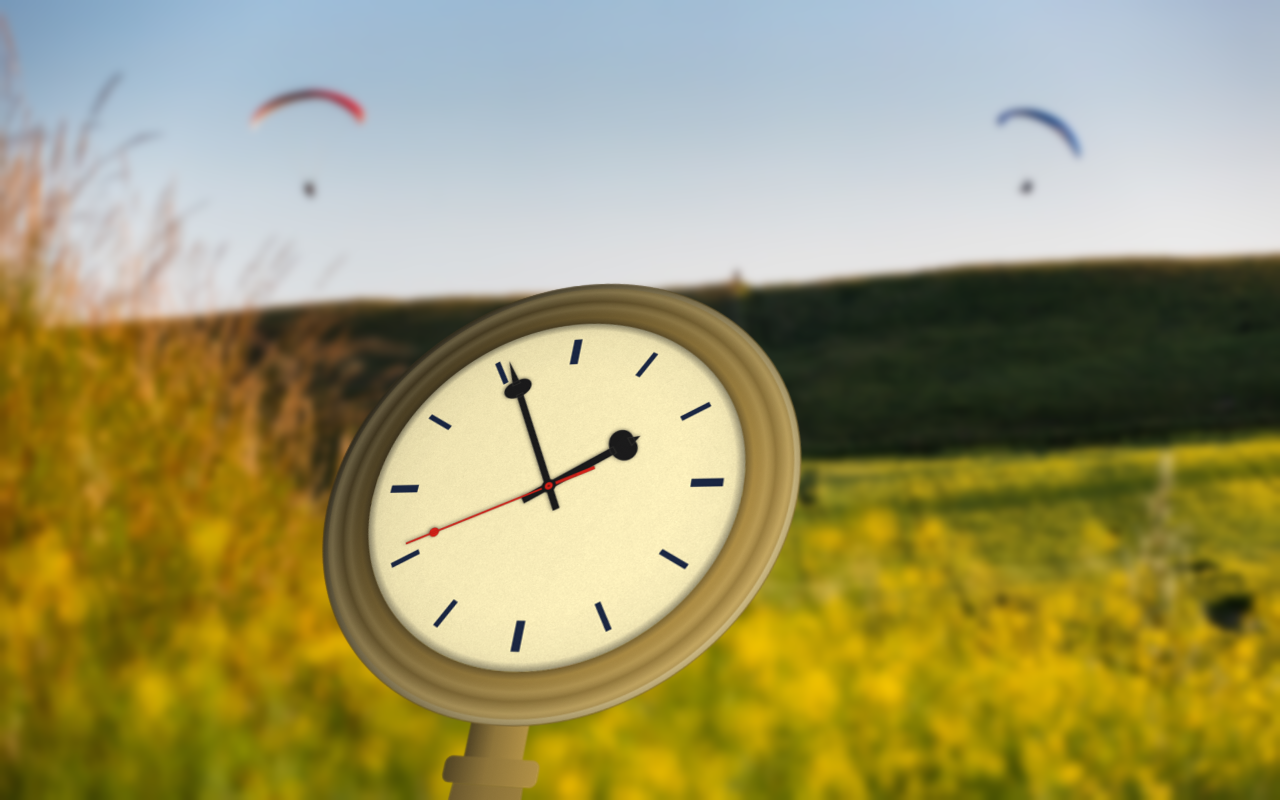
1,55,41
